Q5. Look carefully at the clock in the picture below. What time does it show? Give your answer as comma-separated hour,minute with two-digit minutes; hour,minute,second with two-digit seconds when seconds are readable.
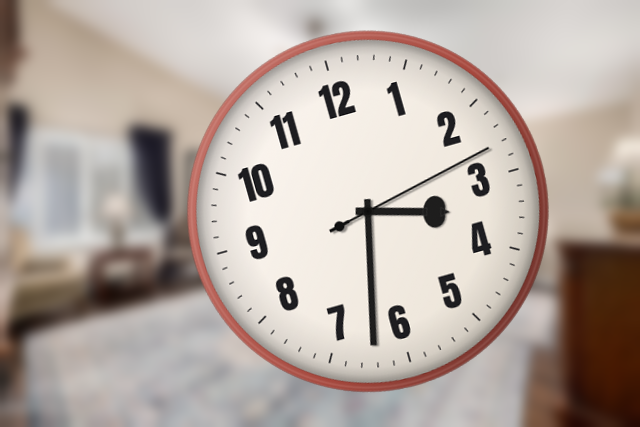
3,32,13
